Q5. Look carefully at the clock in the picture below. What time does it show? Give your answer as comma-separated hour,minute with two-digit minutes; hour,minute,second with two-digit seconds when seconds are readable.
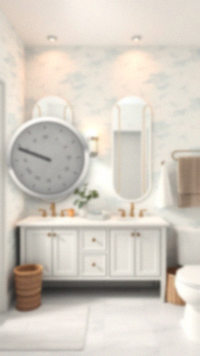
9,49
